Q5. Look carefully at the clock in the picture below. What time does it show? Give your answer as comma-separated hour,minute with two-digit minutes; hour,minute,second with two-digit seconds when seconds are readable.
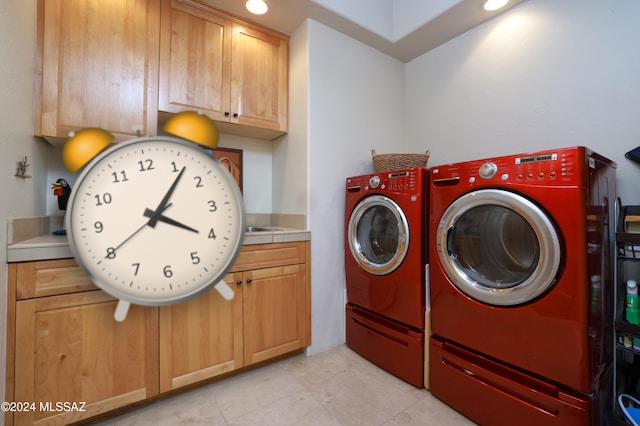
4,06,40
